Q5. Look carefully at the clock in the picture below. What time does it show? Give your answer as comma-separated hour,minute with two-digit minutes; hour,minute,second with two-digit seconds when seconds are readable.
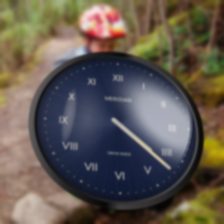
4,22
